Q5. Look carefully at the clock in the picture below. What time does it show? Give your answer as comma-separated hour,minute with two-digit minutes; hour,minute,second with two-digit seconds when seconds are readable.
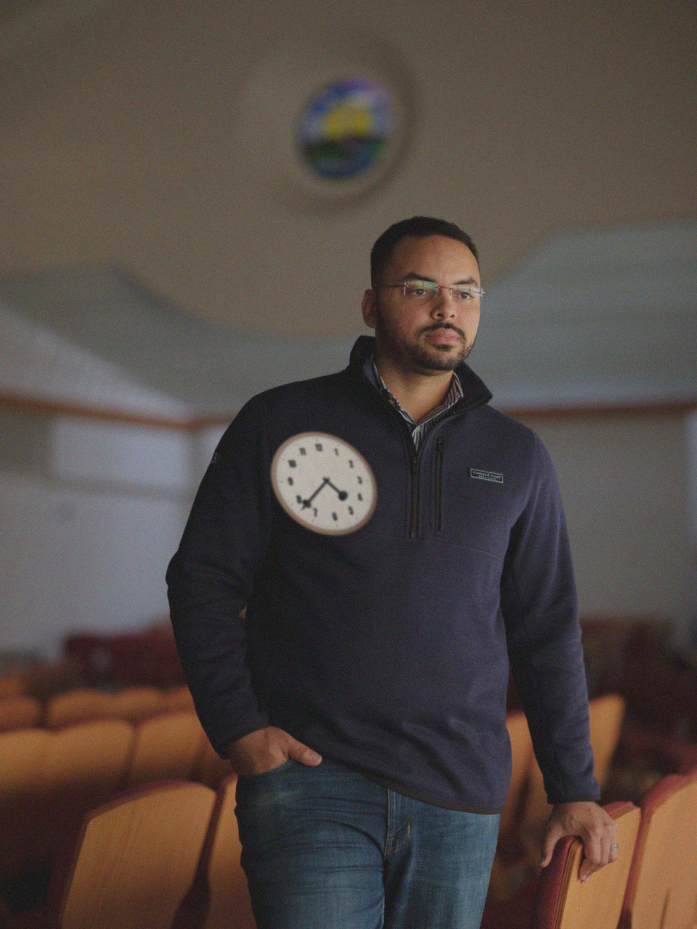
4,38
